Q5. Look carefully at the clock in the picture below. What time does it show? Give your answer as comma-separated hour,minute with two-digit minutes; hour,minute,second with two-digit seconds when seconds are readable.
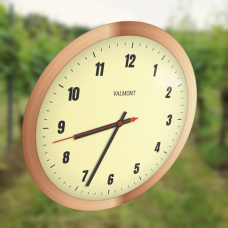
8,33,43
